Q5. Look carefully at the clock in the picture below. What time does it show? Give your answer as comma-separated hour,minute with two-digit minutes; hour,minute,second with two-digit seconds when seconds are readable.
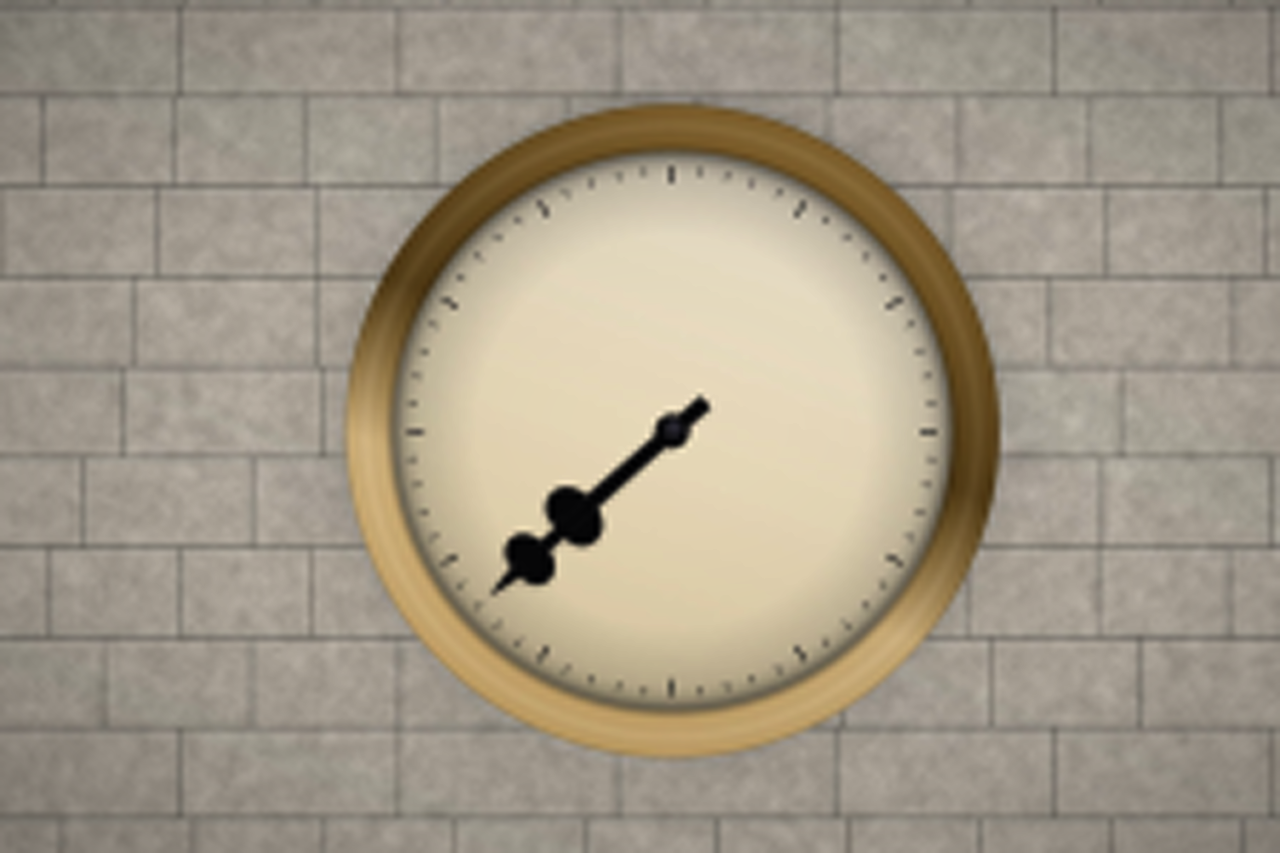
7,38
